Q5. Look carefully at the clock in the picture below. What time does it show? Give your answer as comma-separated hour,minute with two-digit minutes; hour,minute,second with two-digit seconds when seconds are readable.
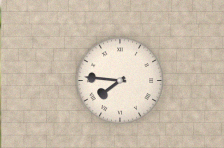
7,46
